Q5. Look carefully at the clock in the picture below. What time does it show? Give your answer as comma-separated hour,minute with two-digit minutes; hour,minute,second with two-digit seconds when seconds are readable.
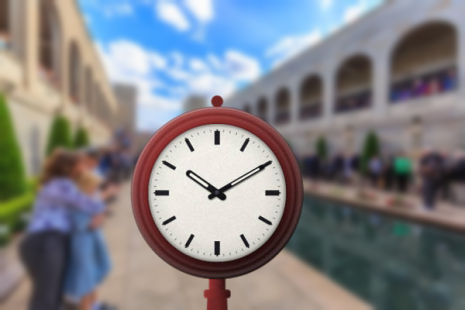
10,10
